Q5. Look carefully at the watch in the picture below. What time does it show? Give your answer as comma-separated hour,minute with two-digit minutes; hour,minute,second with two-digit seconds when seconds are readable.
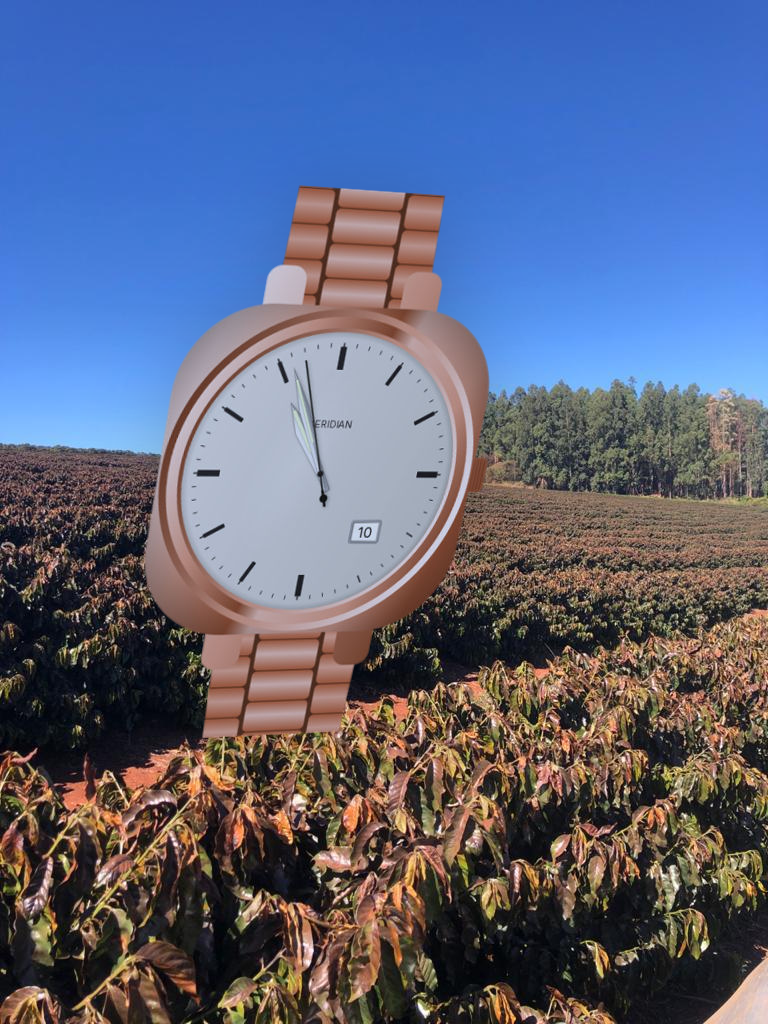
10,55,57
